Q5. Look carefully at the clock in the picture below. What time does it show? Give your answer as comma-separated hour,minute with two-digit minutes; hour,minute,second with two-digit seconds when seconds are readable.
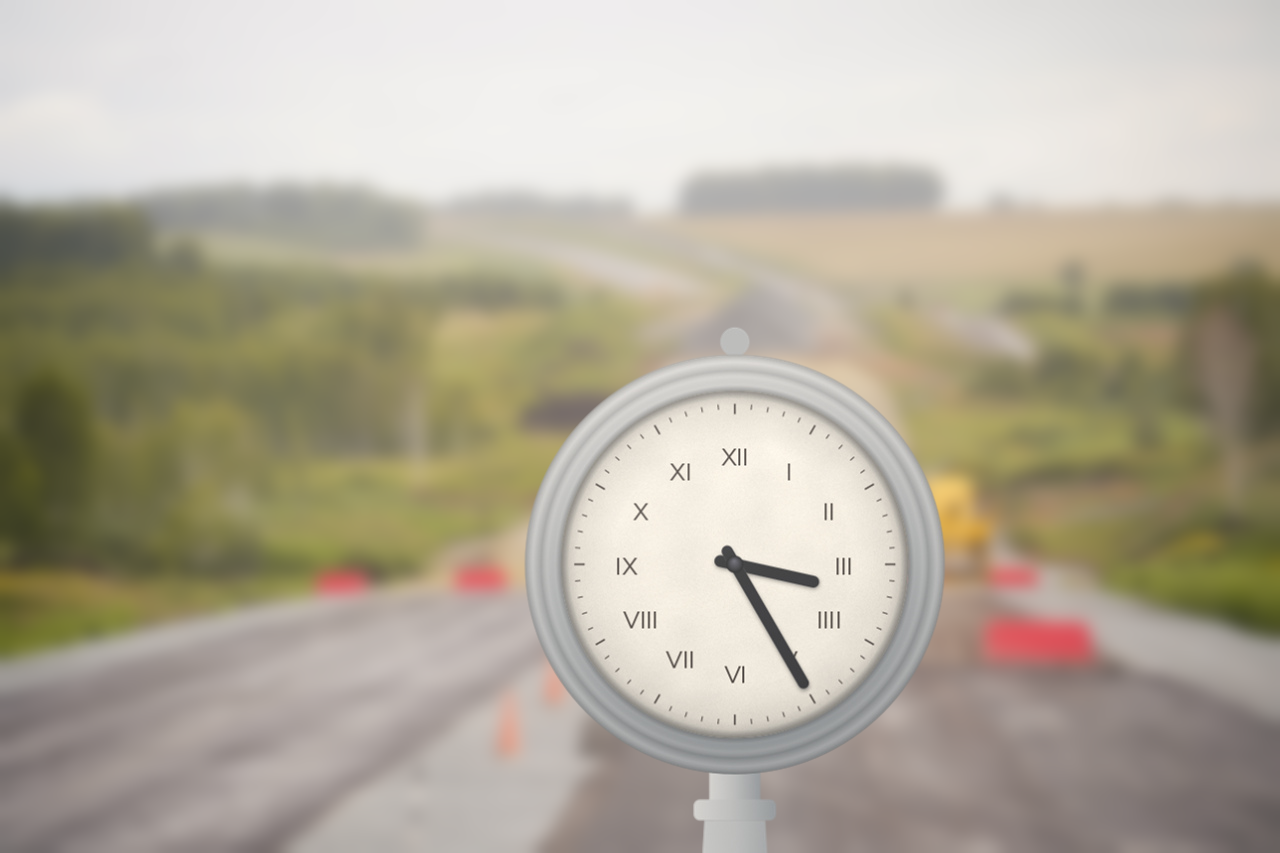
3,25
